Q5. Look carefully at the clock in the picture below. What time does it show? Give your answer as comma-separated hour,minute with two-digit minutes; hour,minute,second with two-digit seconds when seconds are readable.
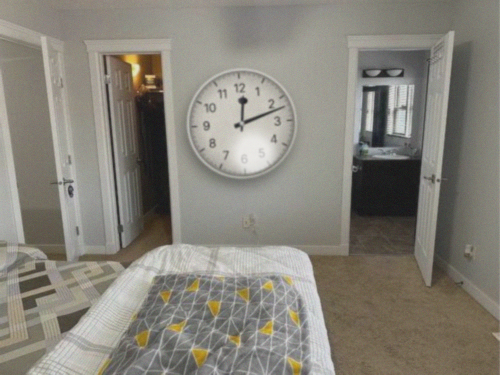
12,12
